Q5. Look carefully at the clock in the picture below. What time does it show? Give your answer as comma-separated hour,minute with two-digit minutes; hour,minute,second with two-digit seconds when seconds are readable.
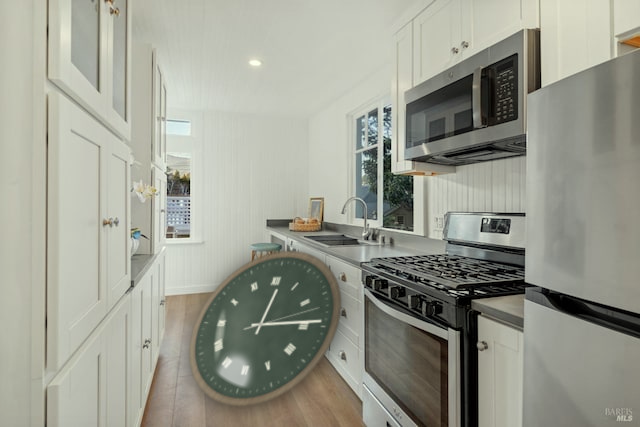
12,14,12
